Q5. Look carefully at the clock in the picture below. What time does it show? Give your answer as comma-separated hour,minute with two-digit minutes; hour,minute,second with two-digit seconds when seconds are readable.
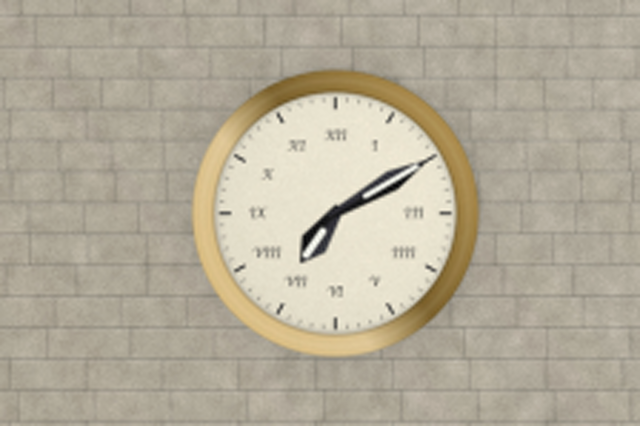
7,10
